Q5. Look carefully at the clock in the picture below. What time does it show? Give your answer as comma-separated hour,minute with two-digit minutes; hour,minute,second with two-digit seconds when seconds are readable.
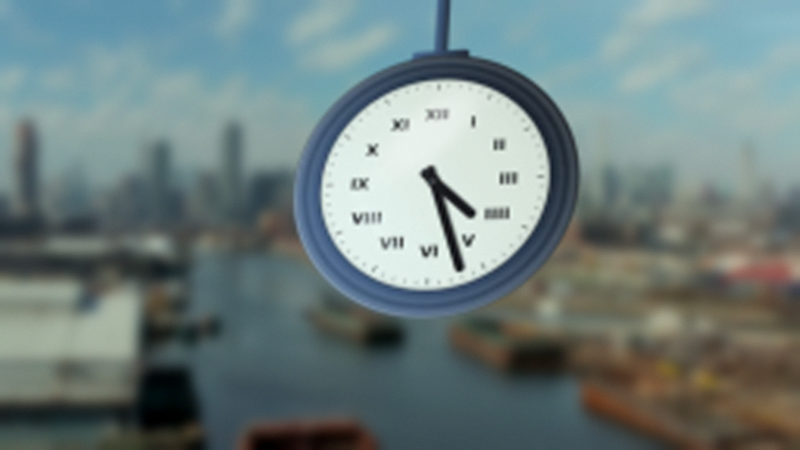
4,27
